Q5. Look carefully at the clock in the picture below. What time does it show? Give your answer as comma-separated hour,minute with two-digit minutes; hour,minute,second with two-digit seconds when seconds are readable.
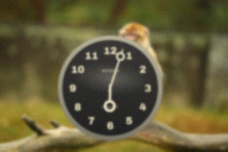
6,03
